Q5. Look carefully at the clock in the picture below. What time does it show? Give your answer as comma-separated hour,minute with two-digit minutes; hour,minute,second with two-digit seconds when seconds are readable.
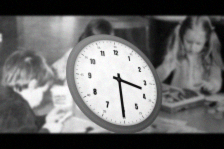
3,30
